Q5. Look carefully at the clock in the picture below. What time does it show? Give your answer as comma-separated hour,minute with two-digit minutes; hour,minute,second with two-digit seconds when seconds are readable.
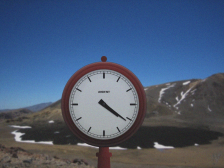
4,21
